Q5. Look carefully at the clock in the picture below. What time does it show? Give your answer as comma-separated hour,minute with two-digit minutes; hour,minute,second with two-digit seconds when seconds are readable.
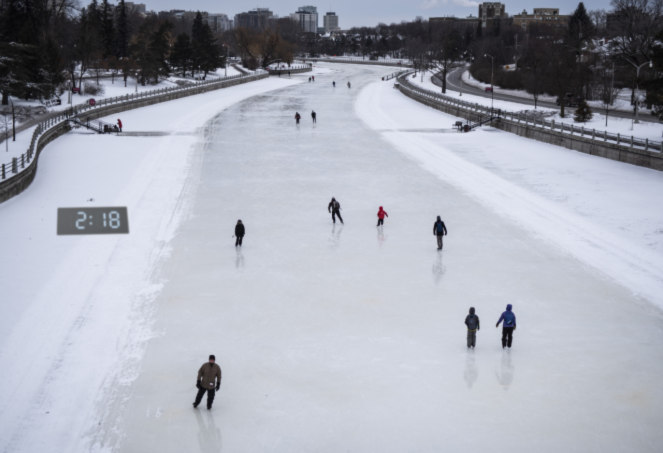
2,18
